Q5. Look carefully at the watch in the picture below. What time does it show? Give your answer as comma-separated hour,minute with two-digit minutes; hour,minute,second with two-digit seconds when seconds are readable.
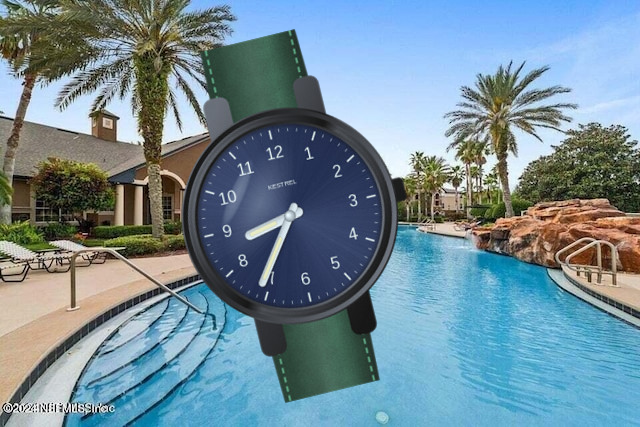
8,36
